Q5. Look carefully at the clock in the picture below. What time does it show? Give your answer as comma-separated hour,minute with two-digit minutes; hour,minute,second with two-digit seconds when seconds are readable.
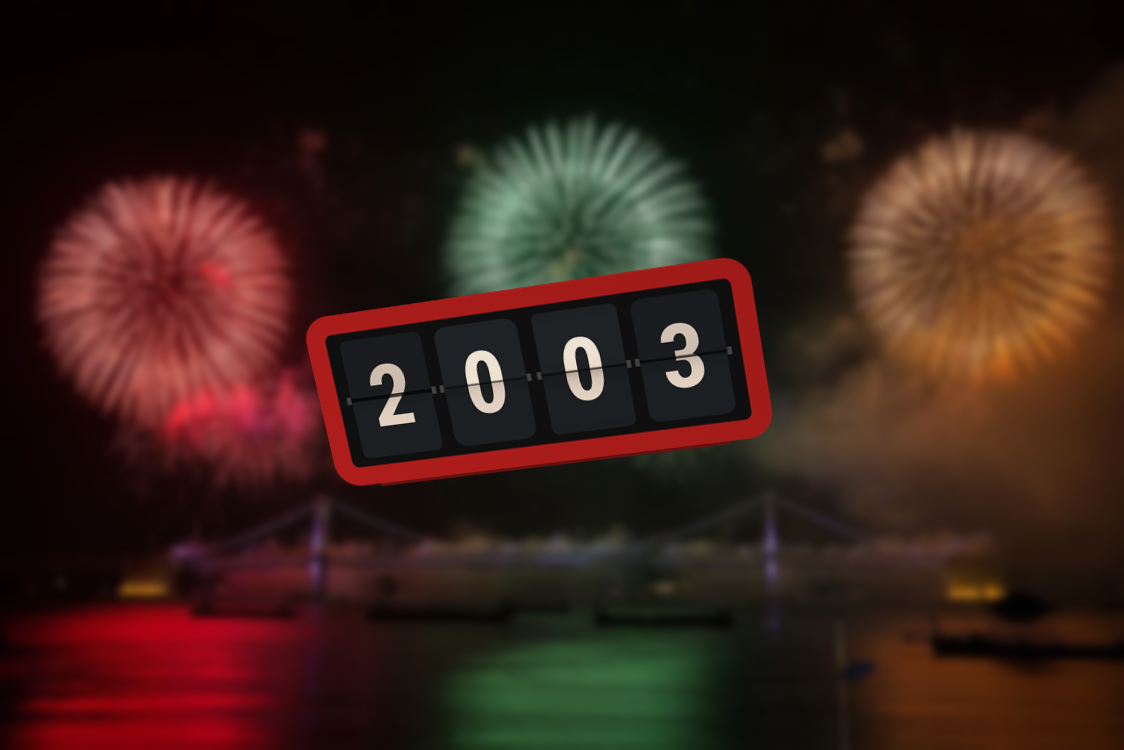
20,03
